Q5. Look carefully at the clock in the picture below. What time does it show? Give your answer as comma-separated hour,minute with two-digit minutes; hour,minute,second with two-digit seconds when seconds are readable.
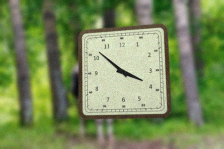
3,52
